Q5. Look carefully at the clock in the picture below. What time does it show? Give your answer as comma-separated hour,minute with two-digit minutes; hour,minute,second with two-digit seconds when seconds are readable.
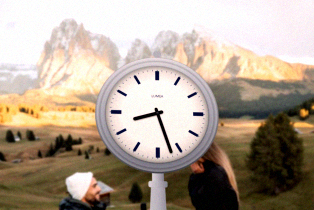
8,27
